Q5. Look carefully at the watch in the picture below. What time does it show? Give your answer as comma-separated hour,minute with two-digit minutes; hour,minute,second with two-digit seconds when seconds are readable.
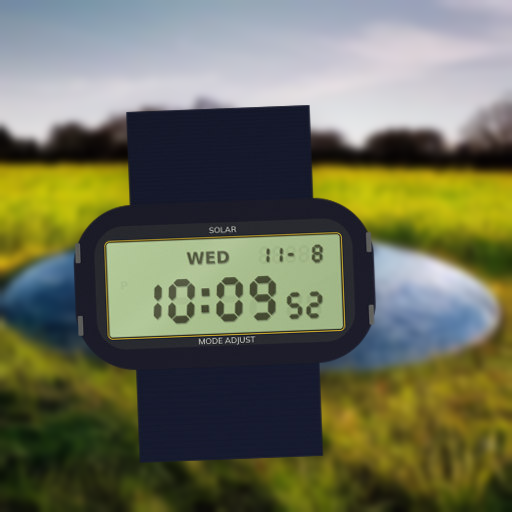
10,09,52
